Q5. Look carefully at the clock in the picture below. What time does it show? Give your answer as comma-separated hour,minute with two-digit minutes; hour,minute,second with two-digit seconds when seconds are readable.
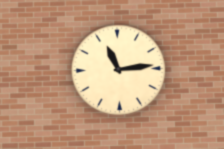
11,14
